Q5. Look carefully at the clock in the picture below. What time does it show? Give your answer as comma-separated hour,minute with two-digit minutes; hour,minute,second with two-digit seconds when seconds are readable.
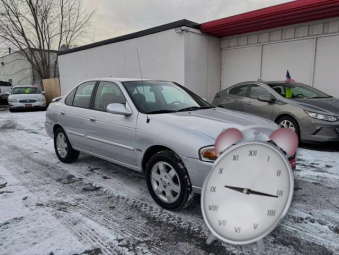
9,16
